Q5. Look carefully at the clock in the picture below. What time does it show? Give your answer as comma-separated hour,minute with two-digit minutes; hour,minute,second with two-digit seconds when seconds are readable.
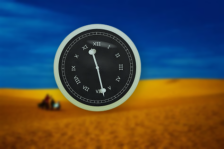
11,28
